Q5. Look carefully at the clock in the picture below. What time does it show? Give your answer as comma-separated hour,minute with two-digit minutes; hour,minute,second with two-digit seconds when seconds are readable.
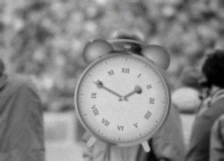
1,49
